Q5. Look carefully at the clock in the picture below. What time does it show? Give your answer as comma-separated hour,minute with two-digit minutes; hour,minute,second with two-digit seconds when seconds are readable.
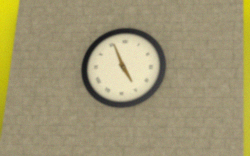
4,56
